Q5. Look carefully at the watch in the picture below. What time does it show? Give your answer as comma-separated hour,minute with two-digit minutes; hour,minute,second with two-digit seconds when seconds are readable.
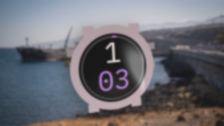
1,03
